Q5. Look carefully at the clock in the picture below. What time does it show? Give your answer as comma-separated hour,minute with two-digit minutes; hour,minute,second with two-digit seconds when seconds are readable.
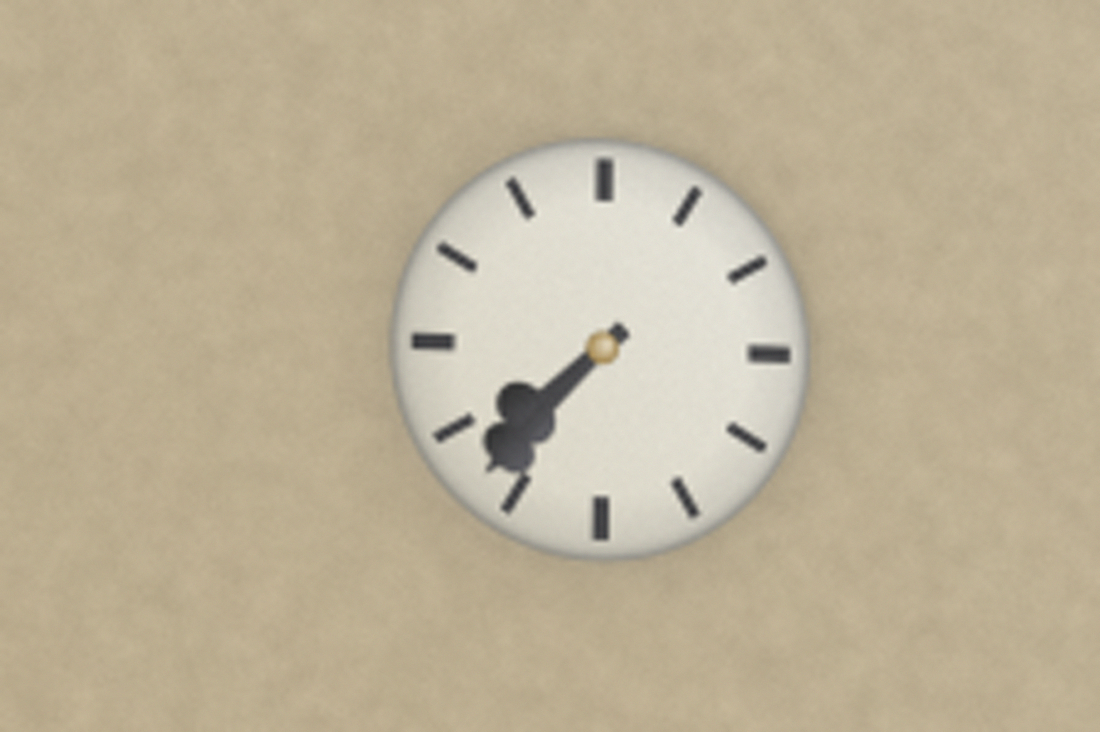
7,37
